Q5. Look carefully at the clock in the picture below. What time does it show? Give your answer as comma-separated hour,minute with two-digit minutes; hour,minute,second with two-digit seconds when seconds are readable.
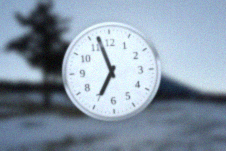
6,57
